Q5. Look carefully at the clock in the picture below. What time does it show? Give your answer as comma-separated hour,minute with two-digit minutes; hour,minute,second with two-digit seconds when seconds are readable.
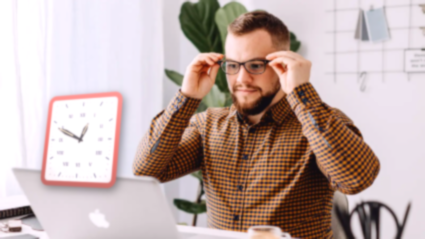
12,49
